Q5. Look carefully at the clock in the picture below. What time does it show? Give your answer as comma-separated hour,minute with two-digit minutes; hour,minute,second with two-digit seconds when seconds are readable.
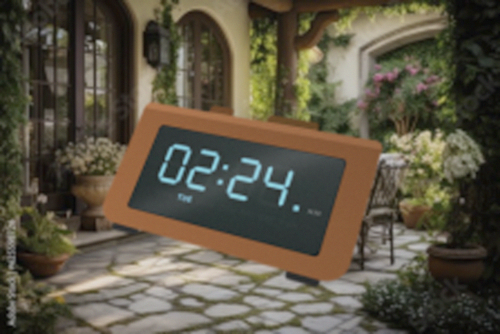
2,24
